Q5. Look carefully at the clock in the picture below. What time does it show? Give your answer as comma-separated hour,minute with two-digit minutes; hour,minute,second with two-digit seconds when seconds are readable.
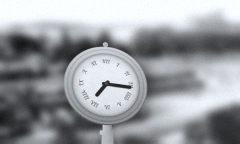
7,16
